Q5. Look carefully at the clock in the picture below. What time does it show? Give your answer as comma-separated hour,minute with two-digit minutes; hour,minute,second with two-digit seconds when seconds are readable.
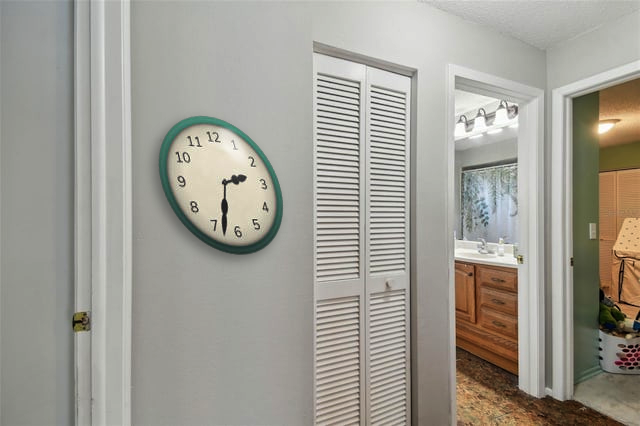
2,33
